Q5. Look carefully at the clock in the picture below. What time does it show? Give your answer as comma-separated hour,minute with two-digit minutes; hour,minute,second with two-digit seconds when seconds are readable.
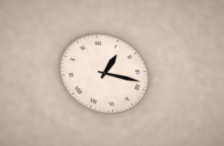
1,18
